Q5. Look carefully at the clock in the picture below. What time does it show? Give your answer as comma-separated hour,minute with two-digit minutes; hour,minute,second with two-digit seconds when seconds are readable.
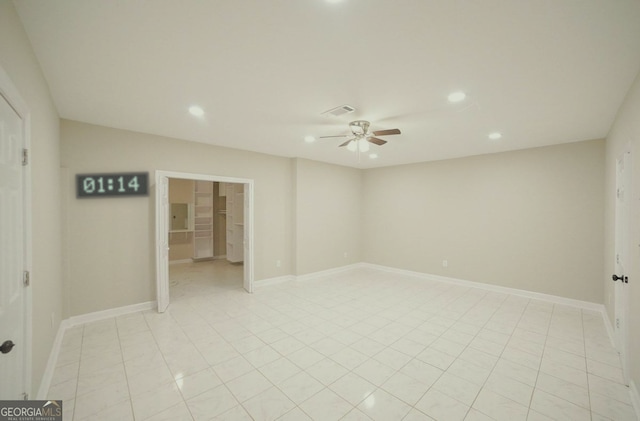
1,14
